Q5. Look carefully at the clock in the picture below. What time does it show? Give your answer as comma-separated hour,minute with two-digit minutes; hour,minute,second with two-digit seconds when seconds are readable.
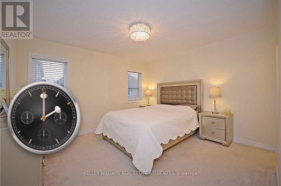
2,00
